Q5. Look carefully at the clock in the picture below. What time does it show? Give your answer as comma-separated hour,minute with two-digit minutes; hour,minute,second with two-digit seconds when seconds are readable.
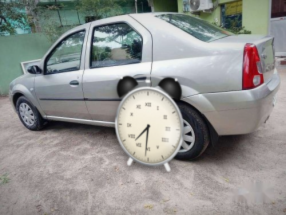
7,31
